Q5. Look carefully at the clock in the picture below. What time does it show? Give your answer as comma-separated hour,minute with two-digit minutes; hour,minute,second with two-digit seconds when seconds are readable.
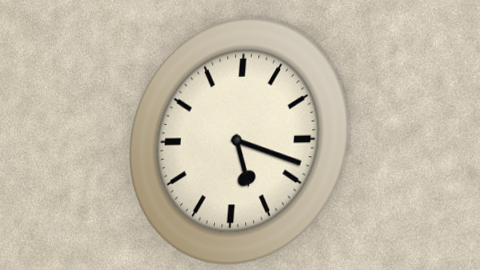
5,18
